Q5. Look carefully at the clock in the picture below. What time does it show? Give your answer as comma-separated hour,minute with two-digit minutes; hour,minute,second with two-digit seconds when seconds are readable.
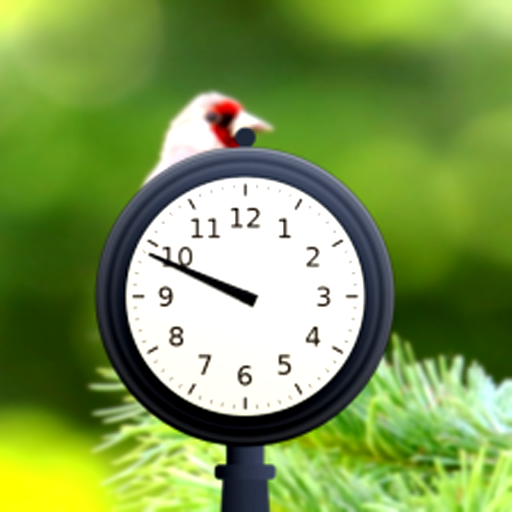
9,49
